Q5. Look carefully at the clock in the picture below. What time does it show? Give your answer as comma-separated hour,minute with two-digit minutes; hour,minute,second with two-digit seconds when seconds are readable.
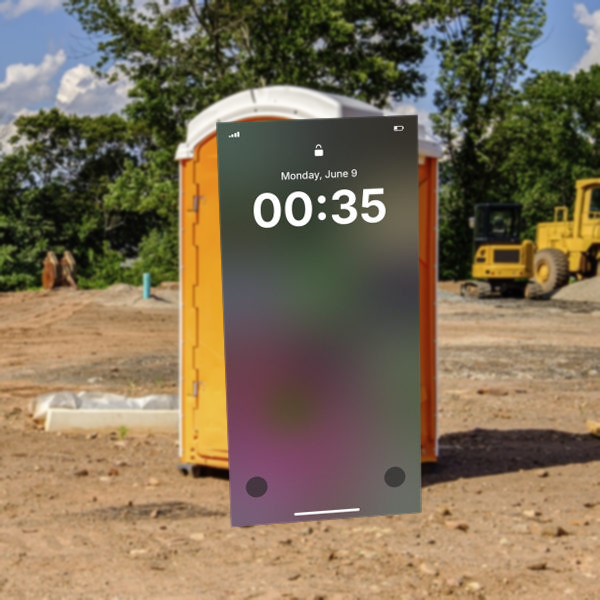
0,35
